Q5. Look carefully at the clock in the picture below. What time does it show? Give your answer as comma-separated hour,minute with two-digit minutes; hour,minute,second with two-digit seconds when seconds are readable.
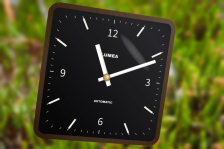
11,11
